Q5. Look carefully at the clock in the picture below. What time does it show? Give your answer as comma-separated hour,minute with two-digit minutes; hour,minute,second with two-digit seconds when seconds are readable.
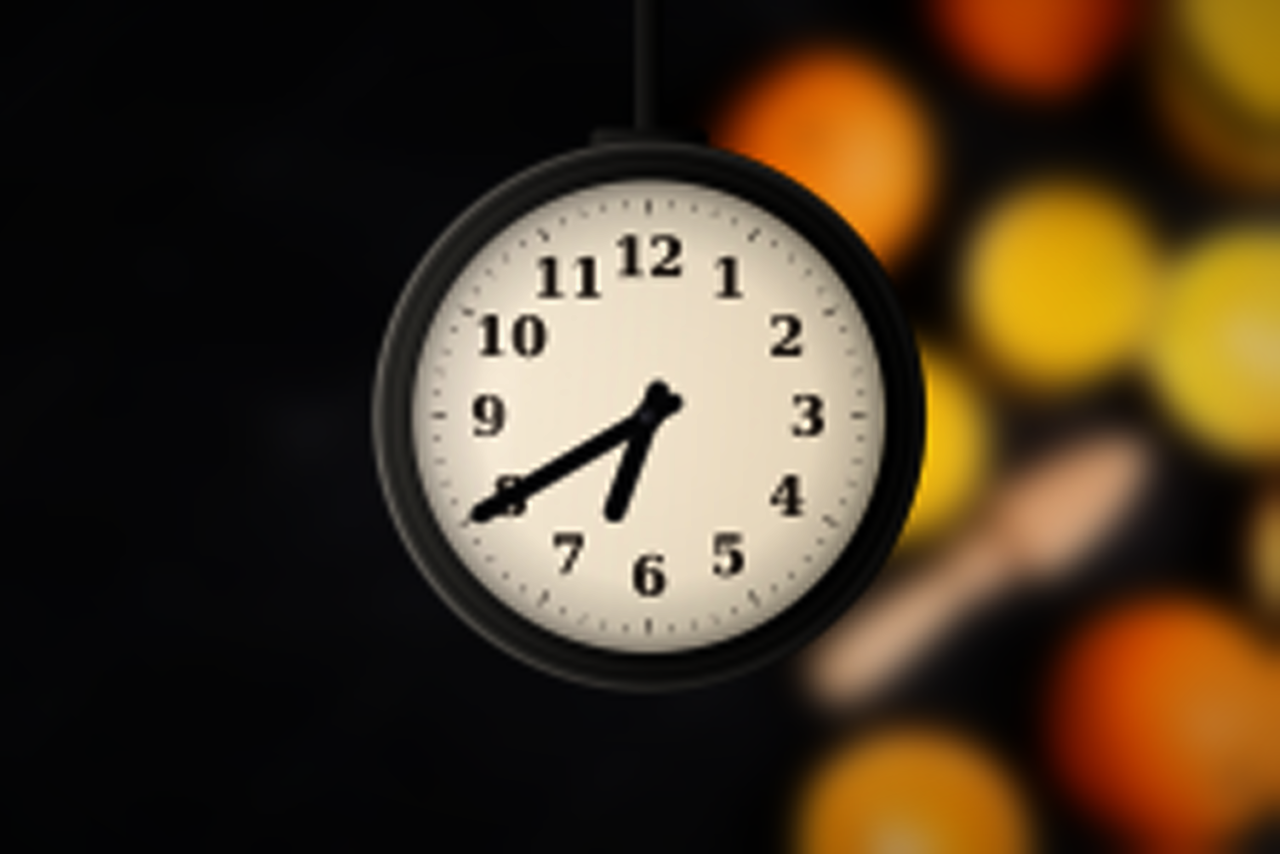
6,40
